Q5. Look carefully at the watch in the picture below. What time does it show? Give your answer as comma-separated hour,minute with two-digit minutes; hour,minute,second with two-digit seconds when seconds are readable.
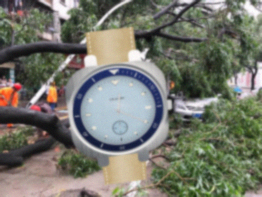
12,20
